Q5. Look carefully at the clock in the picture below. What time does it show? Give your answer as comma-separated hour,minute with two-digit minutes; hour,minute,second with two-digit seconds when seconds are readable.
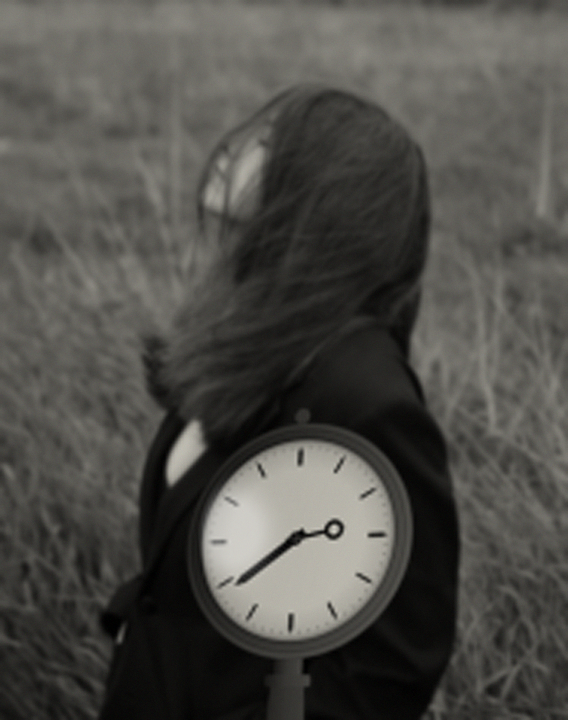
2,39
